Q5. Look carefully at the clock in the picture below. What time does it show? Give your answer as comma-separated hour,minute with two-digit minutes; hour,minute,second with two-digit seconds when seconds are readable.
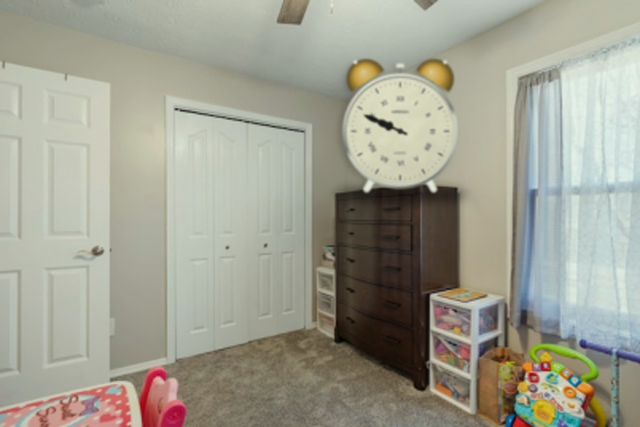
9,49
